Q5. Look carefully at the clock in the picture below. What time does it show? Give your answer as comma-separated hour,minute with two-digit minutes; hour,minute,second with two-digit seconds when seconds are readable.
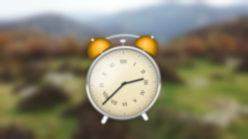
2,38
